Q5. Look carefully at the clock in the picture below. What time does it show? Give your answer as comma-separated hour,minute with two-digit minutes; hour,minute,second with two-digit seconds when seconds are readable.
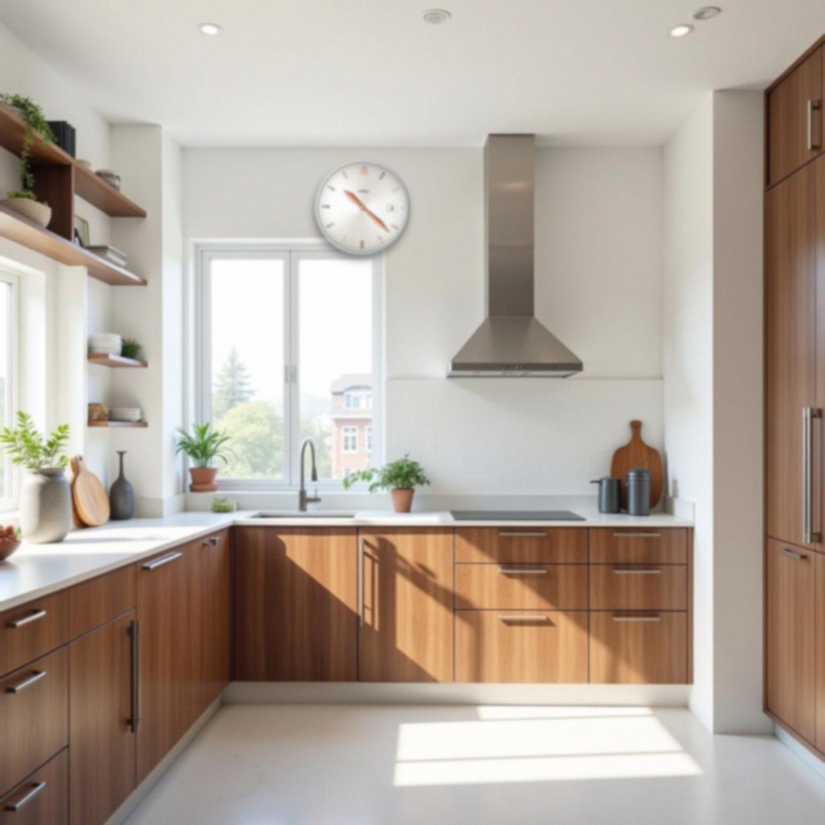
10,22
